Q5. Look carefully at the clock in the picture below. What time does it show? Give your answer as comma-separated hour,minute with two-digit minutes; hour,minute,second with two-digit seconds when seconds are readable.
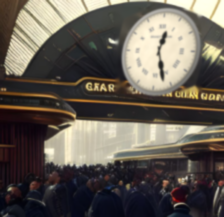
12,27
